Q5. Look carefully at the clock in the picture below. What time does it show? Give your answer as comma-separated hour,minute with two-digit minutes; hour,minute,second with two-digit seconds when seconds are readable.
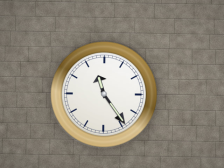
11,24
